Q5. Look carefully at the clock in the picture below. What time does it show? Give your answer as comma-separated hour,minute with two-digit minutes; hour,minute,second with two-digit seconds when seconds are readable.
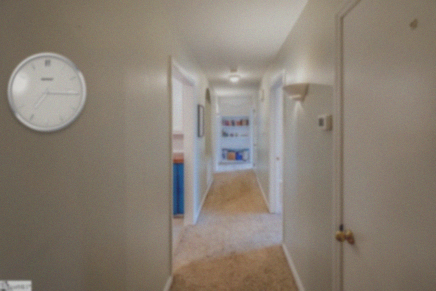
7,15
